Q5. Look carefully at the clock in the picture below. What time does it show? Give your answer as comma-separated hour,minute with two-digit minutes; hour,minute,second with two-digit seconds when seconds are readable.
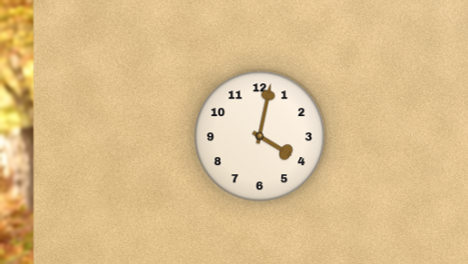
4,02
